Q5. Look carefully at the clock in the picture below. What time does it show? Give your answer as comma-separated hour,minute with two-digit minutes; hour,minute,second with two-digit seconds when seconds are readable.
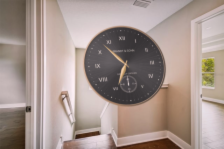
6,53
